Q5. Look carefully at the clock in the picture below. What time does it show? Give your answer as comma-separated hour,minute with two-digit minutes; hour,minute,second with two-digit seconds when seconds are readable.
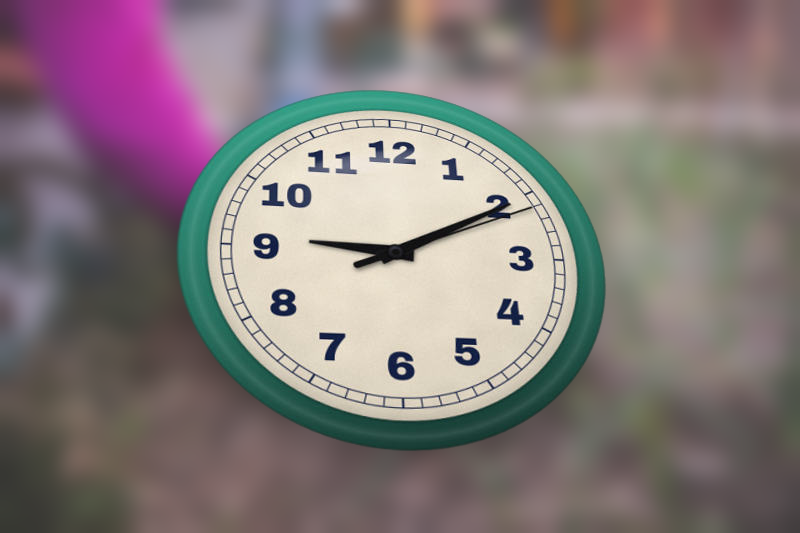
9,10,11
